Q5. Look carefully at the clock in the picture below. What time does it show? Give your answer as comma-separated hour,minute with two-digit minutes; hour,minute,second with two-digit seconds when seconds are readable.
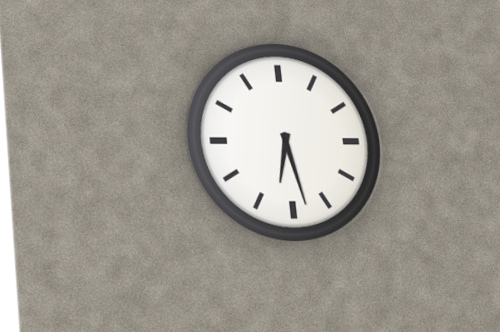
6,28
